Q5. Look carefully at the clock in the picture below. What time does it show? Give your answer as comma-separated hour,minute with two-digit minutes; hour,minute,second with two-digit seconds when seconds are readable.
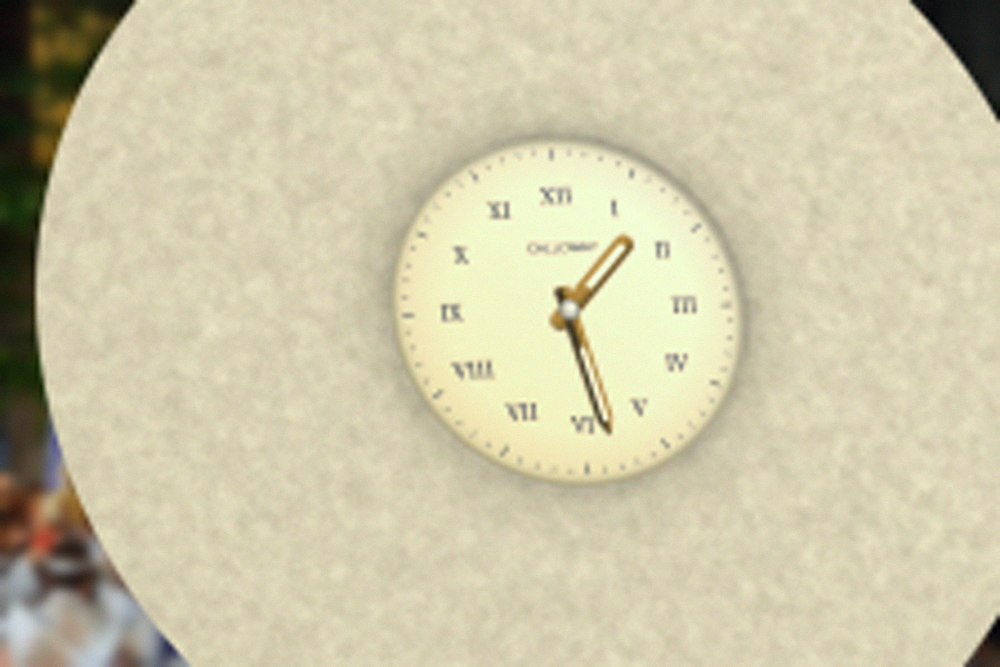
1,28
